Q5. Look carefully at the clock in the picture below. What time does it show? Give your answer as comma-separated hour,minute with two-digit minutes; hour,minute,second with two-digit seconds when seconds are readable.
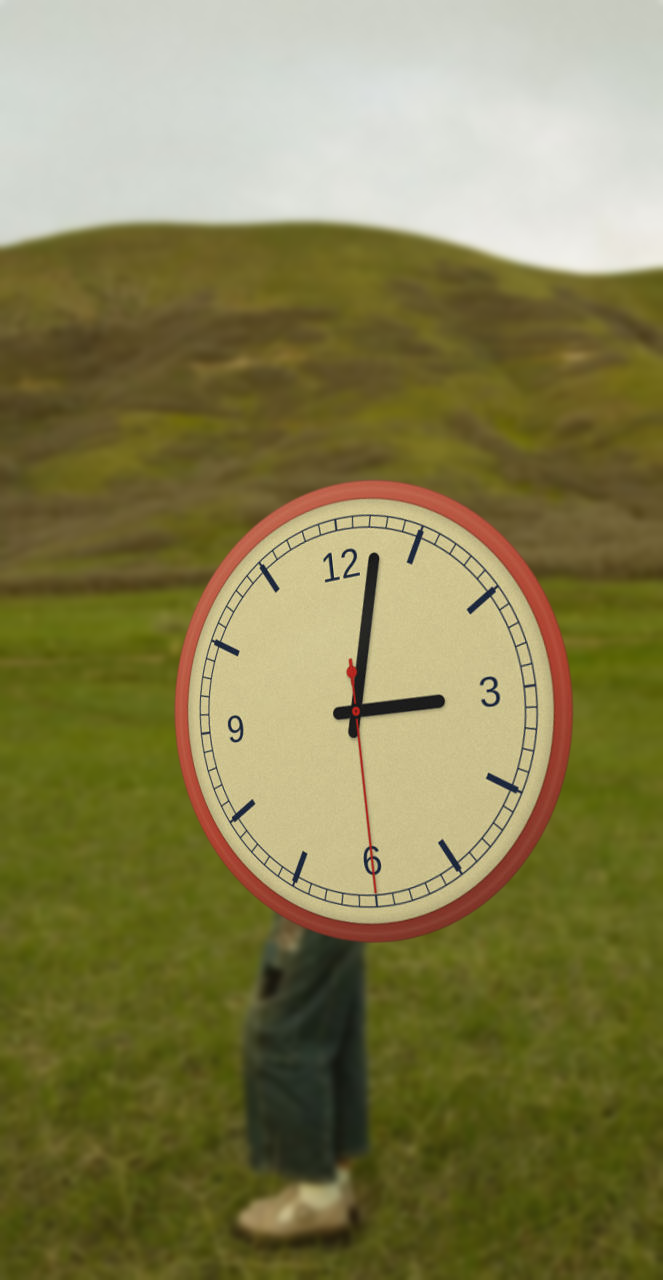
3,02,30
